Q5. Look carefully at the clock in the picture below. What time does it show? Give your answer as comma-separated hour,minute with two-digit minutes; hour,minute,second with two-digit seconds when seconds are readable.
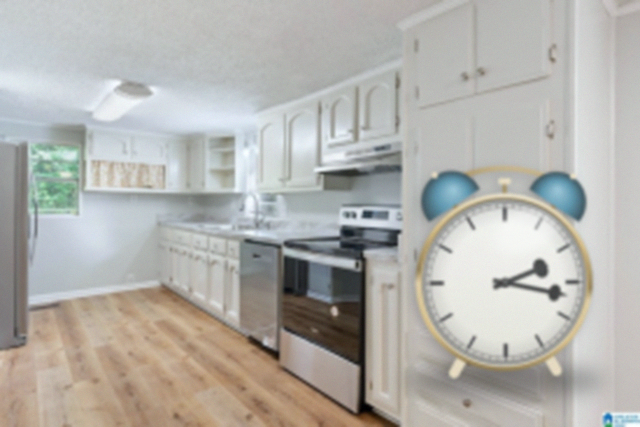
2,17
